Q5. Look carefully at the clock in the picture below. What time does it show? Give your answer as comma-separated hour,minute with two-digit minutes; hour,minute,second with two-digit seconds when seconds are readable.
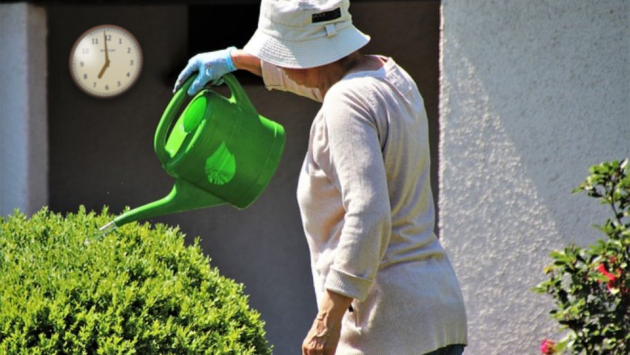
6,59
